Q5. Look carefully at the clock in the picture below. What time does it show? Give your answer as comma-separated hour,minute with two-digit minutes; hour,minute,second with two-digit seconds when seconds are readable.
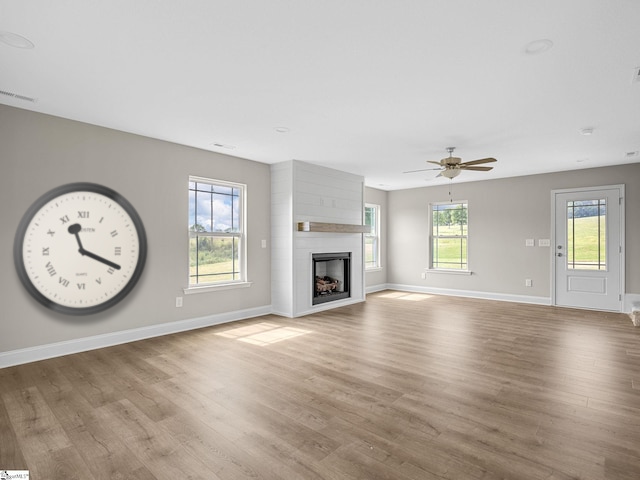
11,19
